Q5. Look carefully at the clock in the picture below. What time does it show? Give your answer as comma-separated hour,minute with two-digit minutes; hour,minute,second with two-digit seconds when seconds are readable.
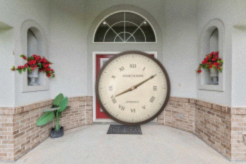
8,10
